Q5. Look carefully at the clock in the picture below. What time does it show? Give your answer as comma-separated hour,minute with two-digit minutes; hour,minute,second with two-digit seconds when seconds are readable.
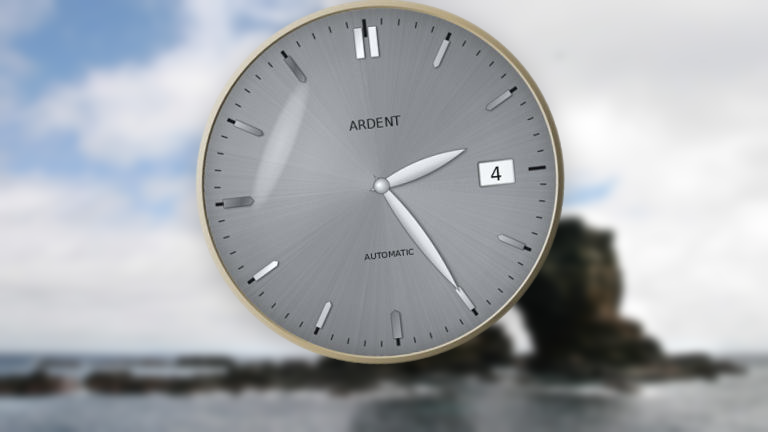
2,25
